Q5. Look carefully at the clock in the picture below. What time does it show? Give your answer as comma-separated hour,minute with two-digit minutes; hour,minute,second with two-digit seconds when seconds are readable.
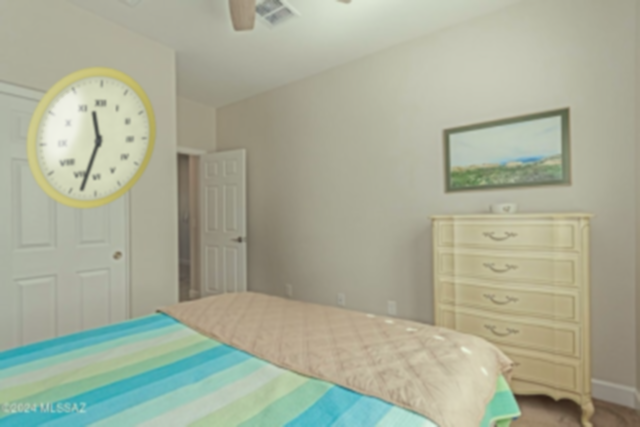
11,33
